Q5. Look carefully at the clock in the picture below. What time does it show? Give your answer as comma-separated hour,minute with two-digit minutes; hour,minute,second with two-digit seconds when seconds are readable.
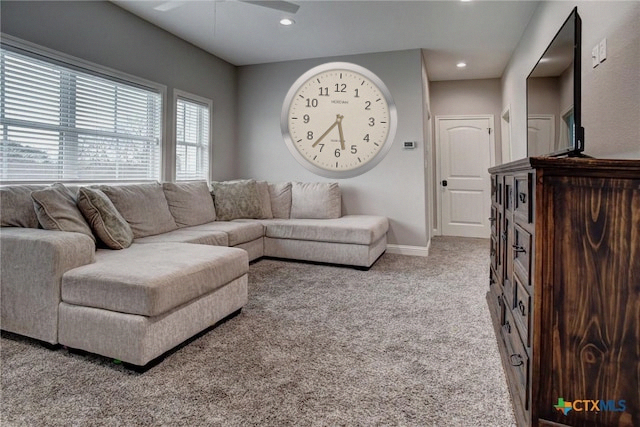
5,37
